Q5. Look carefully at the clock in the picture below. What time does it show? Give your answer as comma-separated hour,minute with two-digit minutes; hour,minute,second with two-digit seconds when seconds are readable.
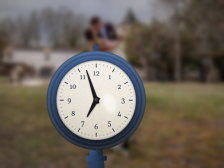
6,57
